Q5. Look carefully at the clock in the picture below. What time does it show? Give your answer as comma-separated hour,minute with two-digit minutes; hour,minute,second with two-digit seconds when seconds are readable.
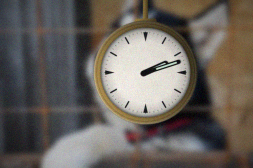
2,12
